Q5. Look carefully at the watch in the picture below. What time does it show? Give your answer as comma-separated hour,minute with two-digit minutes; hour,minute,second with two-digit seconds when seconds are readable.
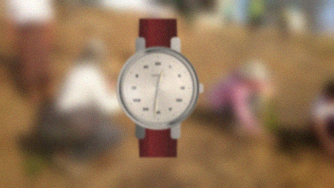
12,31
